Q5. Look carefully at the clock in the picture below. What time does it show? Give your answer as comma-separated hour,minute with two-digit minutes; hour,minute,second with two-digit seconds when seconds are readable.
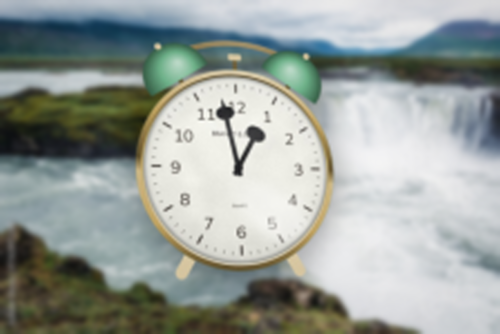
12,58
